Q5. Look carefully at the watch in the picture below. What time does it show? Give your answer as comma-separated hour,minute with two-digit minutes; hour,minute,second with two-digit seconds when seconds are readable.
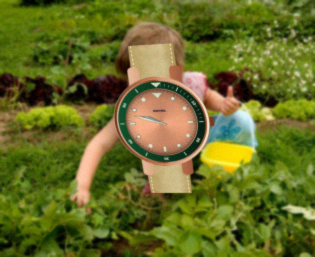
9,48
